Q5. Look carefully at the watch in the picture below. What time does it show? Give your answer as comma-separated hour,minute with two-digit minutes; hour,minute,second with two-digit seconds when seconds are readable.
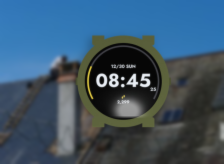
8,45
